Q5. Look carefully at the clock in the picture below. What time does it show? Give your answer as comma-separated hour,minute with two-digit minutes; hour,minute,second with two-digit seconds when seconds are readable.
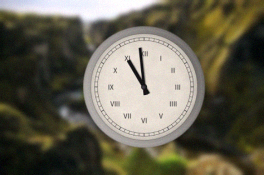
10,59
